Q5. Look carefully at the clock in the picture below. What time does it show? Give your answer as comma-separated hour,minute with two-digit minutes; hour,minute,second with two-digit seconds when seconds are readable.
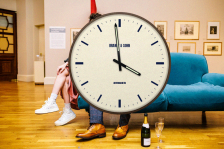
3,59
